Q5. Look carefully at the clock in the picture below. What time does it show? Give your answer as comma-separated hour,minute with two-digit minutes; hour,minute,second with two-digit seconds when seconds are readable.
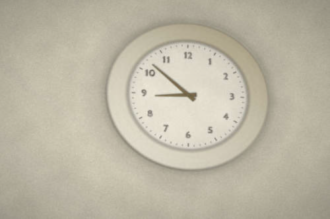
8,52
